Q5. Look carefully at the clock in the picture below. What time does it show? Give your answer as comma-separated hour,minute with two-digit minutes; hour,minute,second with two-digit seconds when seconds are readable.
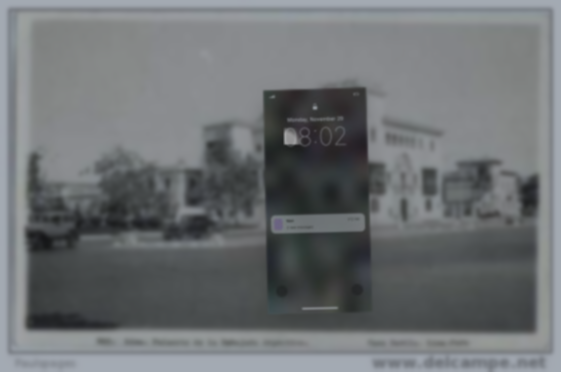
8,02
